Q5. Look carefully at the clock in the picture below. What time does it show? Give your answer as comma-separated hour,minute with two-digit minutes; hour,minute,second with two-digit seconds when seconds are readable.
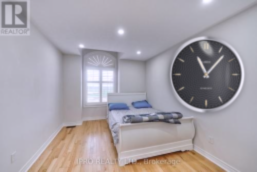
11,07
